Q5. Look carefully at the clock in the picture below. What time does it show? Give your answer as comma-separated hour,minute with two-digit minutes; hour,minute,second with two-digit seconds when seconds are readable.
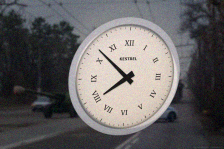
7,52
